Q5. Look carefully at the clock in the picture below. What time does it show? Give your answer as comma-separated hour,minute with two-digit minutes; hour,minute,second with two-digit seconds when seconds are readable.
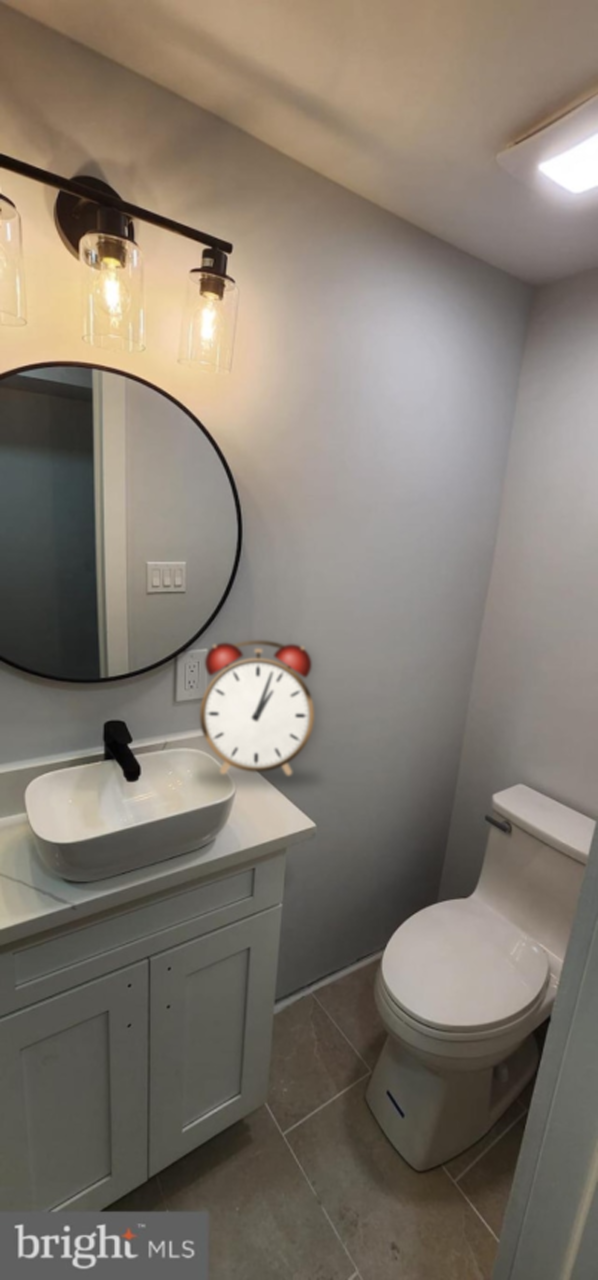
1,03
